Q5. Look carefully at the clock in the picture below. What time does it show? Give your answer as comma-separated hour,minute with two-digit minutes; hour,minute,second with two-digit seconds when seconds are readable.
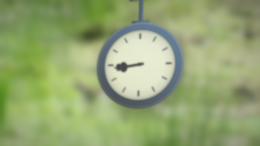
8,44
